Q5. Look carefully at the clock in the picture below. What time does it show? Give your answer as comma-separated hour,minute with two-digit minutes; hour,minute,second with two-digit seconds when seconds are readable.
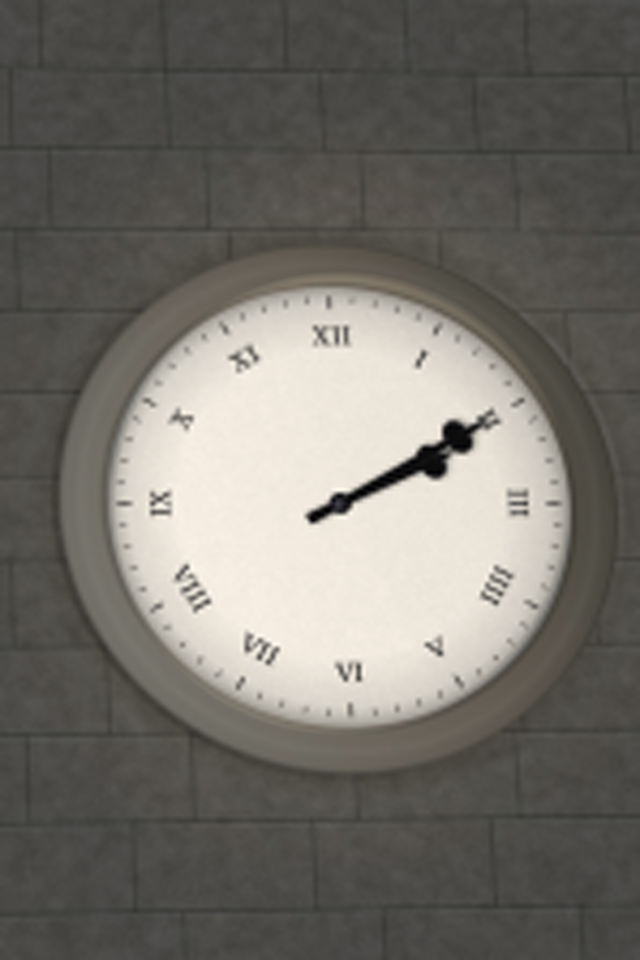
2,10
